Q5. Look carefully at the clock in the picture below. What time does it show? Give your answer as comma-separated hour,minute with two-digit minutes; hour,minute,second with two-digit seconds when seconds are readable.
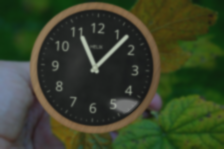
11,07
